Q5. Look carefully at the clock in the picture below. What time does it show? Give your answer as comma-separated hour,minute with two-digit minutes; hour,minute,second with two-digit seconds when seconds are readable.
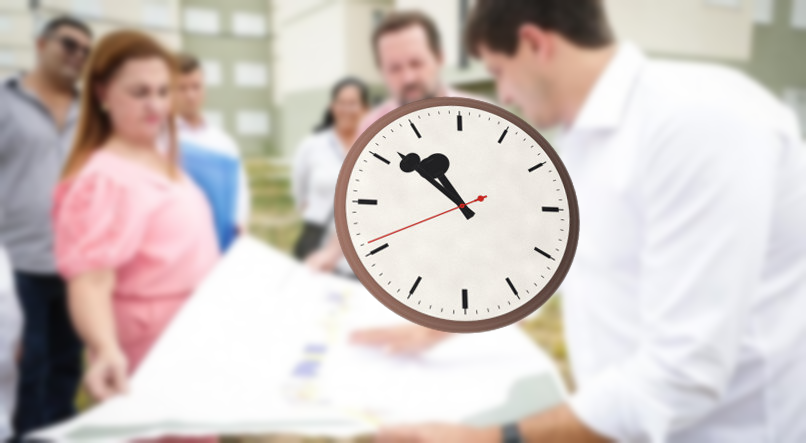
10,51,41
